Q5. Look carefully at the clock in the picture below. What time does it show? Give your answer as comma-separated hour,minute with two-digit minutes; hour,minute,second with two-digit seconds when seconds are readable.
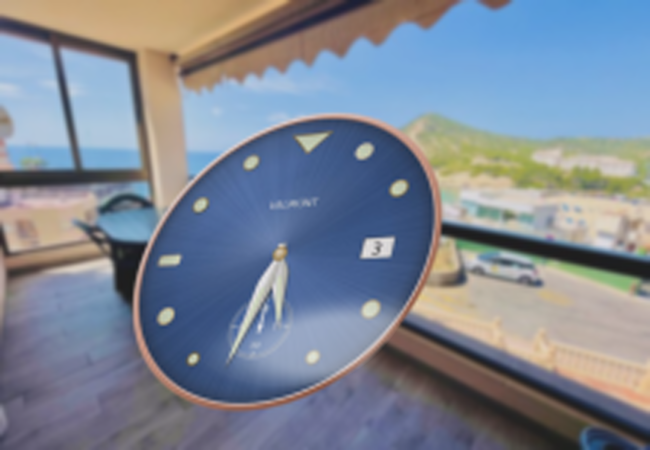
5,32
